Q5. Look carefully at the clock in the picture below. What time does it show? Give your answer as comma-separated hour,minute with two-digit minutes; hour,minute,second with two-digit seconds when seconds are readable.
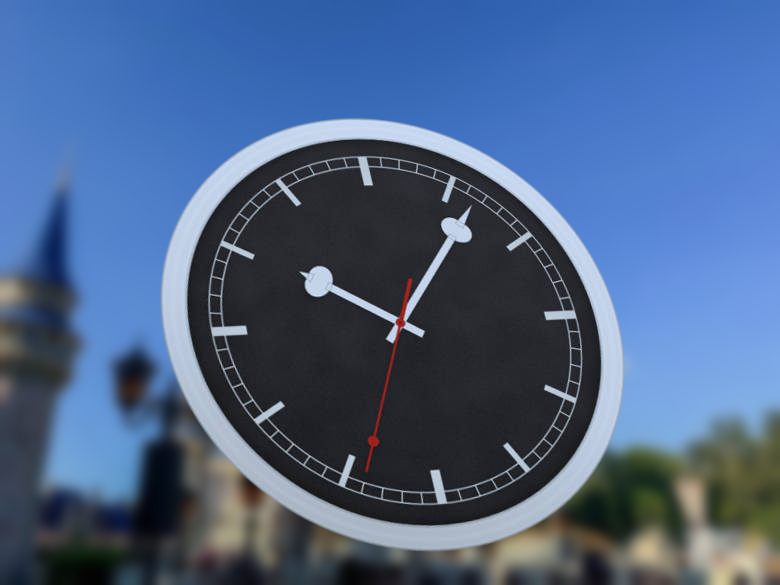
10,06,34
